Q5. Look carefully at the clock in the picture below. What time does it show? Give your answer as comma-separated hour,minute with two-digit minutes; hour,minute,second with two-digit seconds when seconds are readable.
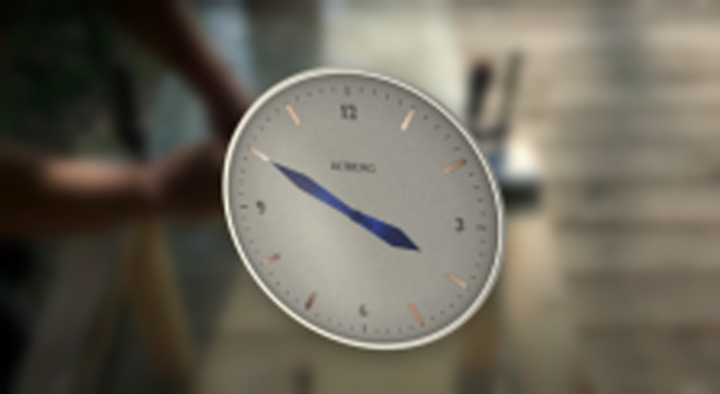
3,50
